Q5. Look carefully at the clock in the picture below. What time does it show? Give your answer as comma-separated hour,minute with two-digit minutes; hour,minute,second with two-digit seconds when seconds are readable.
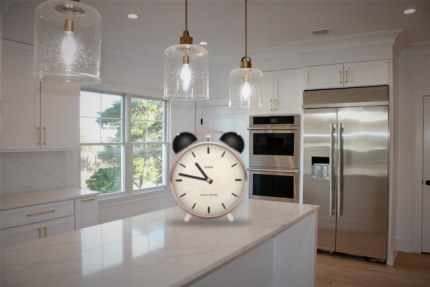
10,47
